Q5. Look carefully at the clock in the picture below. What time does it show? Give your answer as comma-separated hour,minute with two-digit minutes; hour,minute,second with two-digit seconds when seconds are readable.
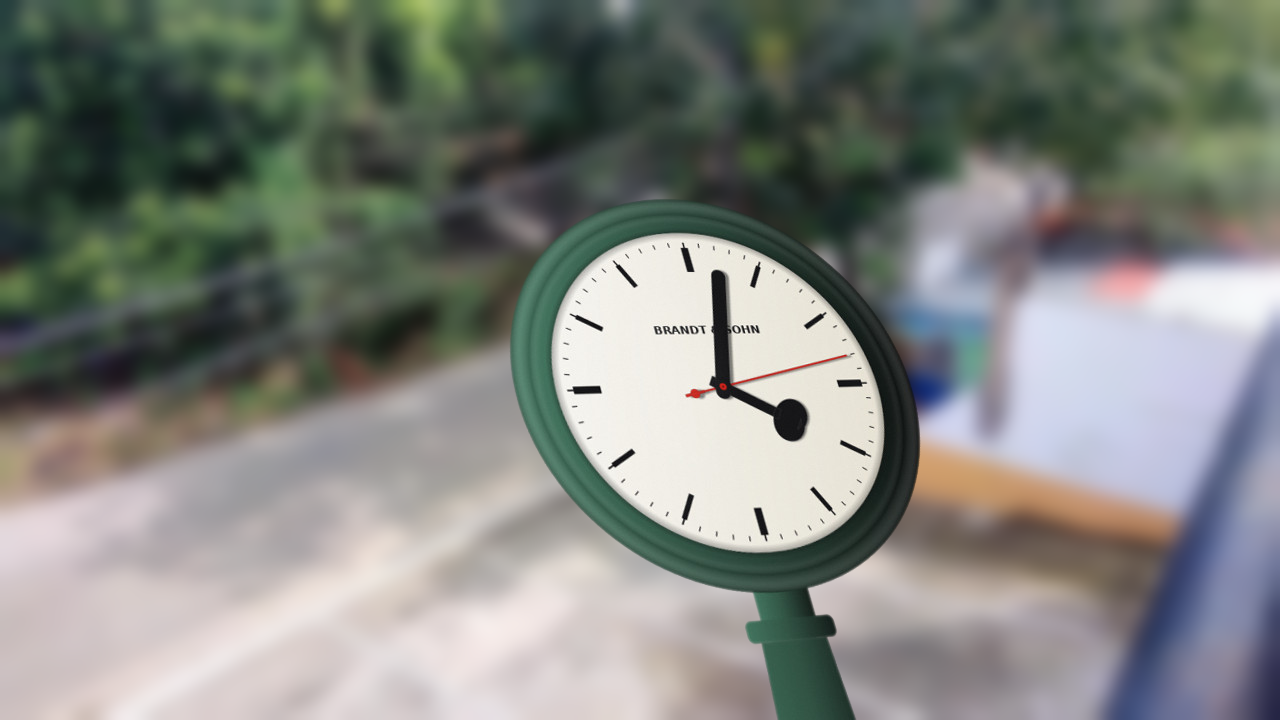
4,02,13
